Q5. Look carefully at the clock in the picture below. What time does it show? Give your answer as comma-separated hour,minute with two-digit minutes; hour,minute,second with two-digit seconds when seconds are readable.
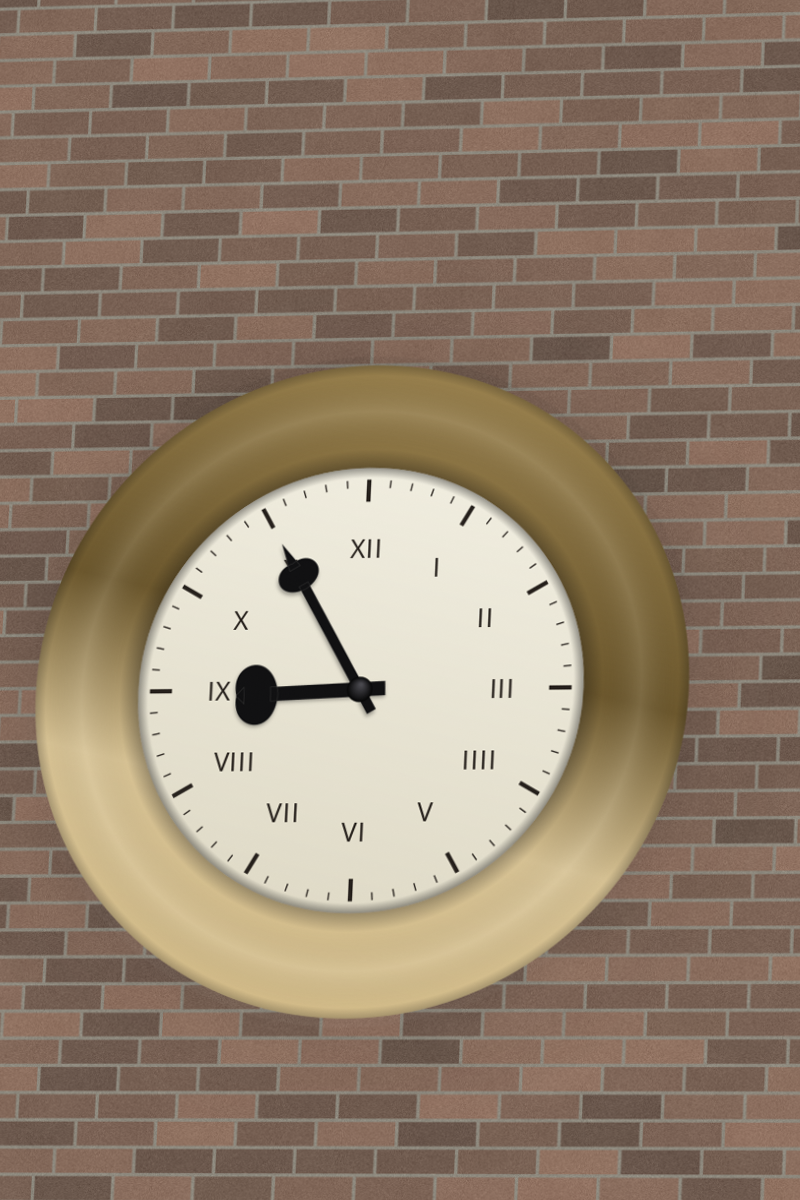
8,55
